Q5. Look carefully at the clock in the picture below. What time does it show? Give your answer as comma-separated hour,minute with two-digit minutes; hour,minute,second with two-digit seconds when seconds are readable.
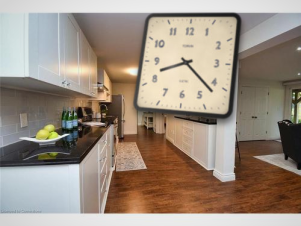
8,22
